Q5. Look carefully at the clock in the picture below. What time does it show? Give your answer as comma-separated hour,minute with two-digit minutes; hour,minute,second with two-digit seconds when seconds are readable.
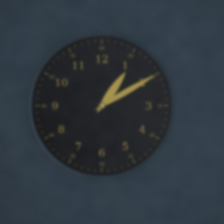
1,10
